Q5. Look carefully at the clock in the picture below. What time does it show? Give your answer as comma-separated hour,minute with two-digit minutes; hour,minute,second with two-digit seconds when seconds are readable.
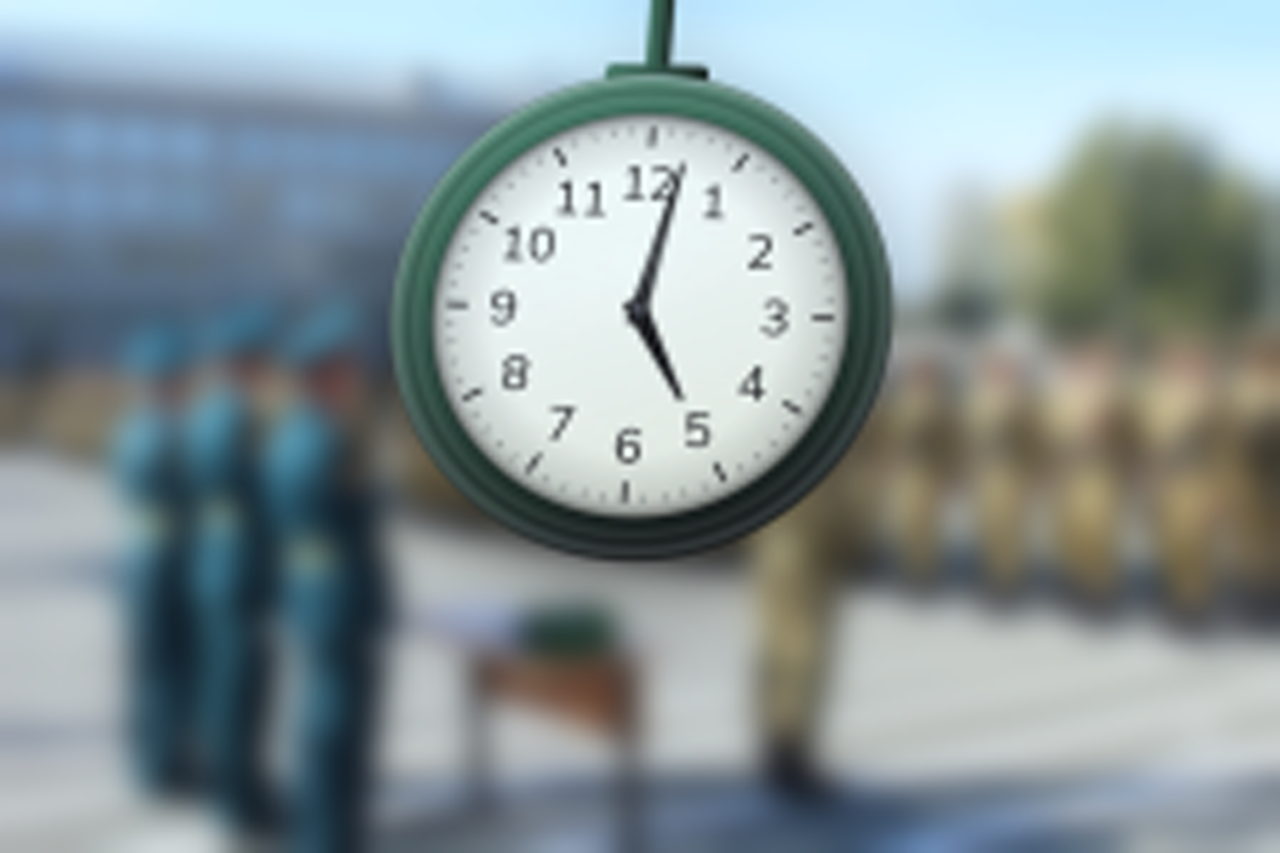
5,02
